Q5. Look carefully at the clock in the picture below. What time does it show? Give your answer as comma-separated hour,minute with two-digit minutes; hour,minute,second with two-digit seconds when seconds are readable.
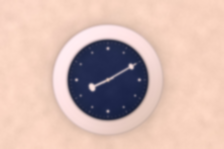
8,10
